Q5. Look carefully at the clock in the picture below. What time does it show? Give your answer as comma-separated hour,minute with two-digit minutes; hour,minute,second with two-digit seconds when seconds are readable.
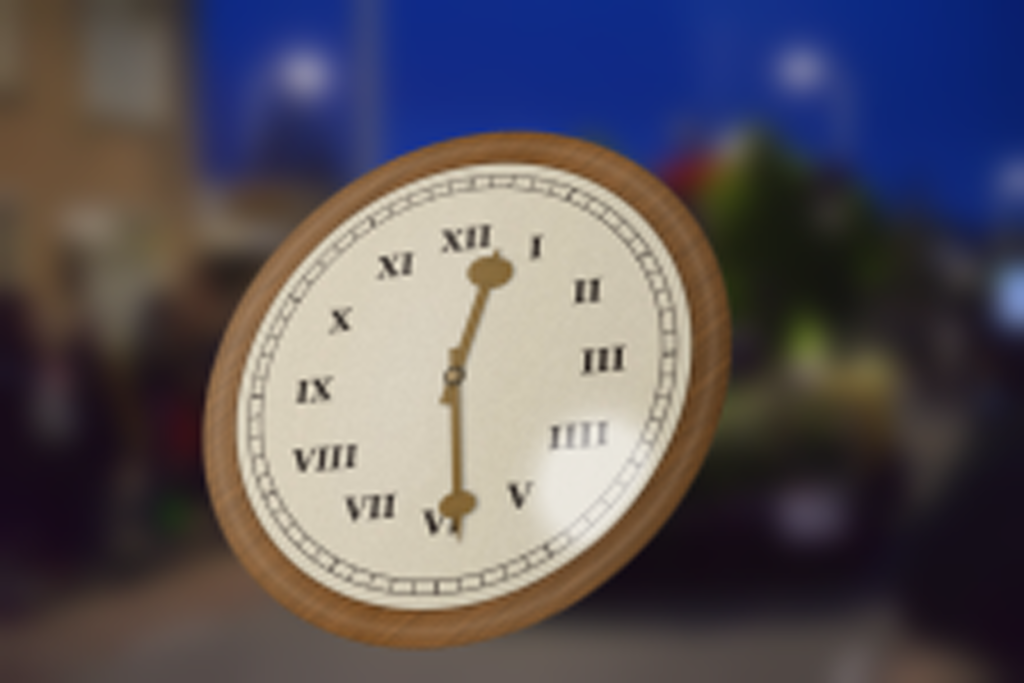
12,29
